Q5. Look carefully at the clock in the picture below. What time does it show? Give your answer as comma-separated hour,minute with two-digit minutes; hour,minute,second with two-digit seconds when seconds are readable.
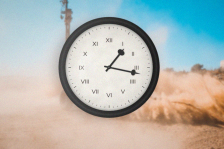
1,17
